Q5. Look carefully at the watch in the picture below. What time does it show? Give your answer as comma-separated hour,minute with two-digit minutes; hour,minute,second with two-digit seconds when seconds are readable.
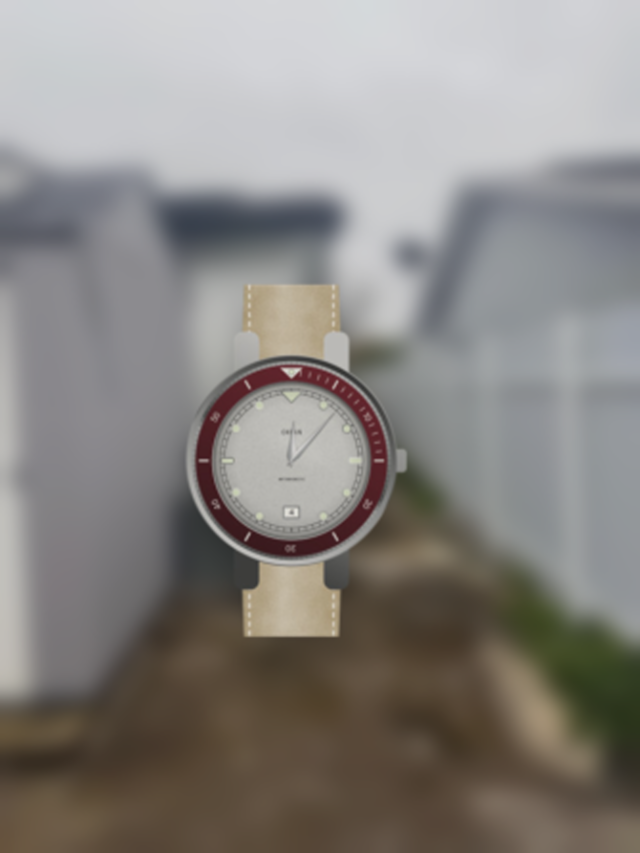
12,07
